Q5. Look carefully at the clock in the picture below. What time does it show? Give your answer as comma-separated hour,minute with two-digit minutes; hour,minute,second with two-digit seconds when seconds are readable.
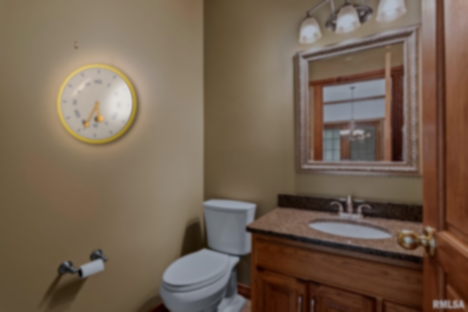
5,34
